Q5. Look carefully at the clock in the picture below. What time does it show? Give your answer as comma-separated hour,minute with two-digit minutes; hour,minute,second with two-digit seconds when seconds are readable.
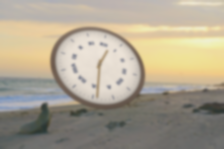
12,29
